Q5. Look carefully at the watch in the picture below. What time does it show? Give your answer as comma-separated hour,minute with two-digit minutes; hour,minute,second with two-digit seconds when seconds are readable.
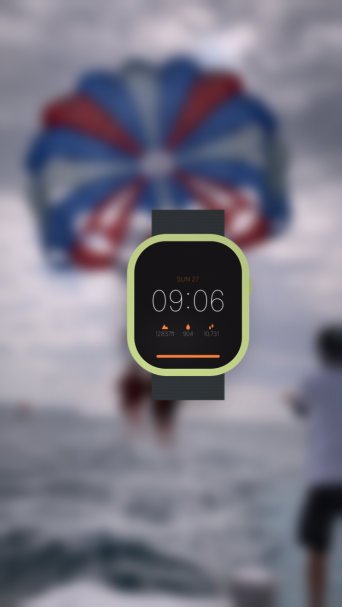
9,06
